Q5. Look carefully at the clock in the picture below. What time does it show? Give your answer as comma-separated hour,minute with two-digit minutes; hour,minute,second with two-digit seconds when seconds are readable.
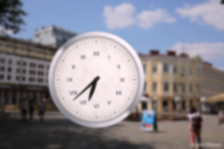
6,38
